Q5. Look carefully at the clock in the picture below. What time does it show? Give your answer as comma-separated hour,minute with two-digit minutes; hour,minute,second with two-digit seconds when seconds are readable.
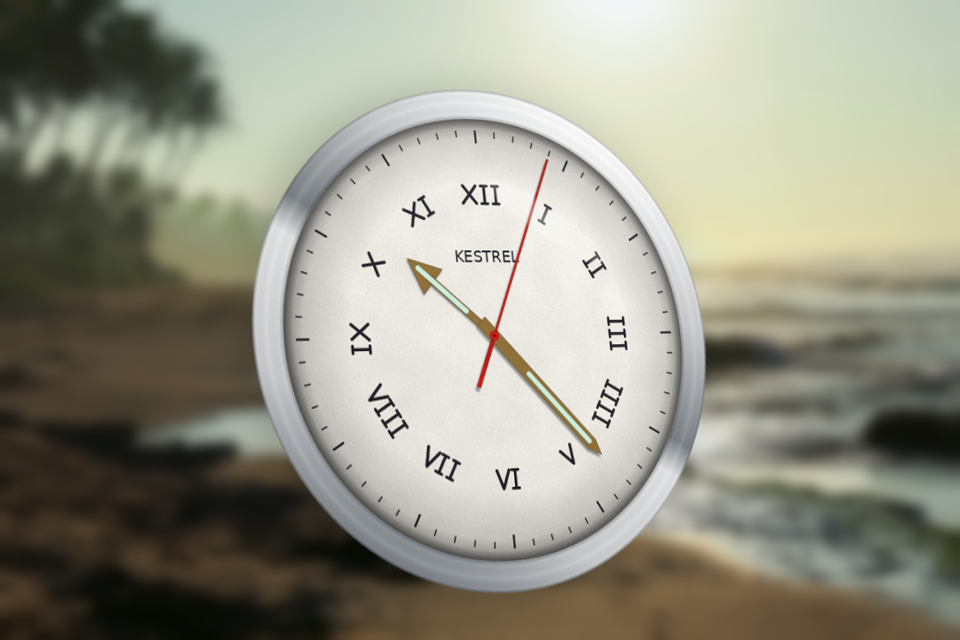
10,23,04
